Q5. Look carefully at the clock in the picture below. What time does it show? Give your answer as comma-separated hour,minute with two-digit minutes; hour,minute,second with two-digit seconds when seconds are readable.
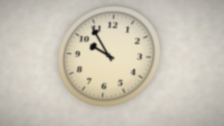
9,54
